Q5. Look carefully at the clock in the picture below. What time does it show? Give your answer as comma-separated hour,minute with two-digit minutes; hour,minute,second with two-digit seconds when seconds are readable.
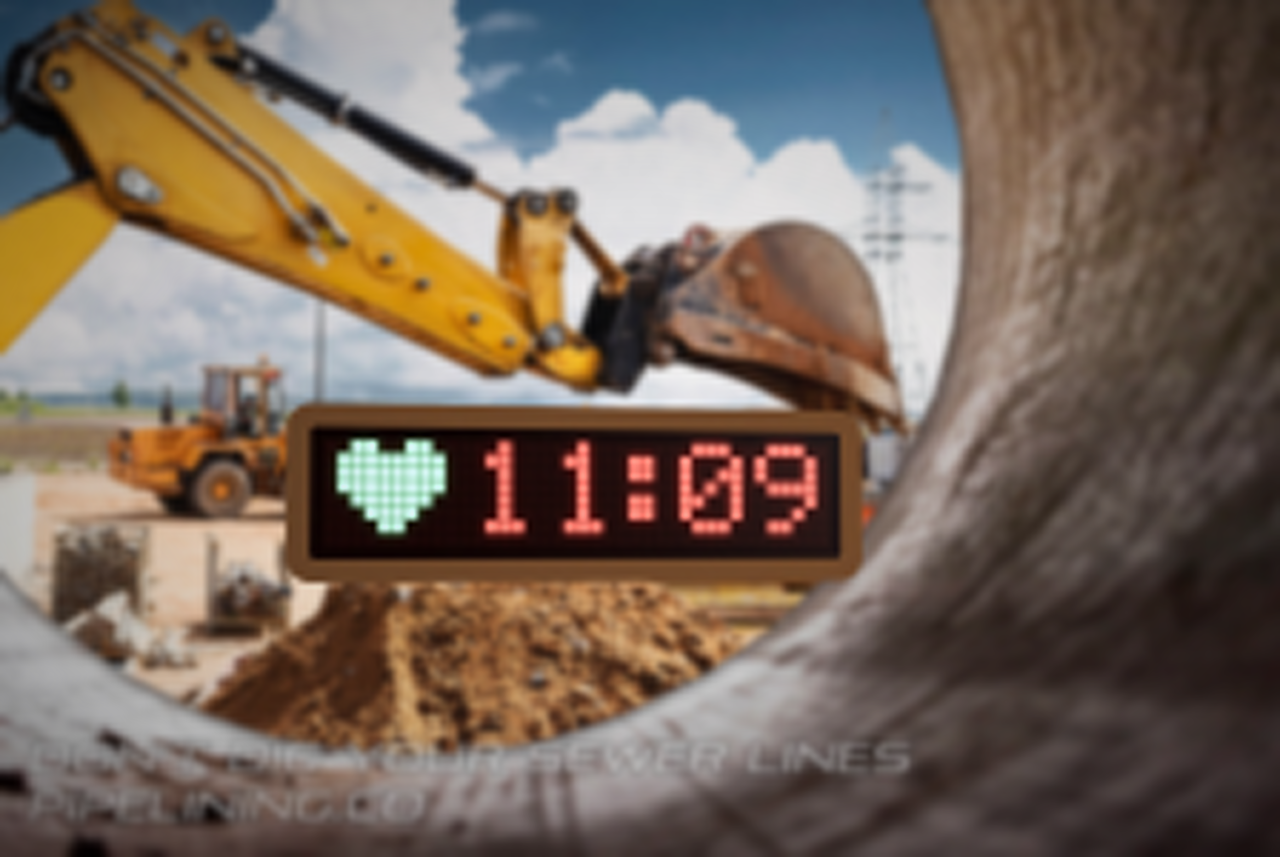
11,09
